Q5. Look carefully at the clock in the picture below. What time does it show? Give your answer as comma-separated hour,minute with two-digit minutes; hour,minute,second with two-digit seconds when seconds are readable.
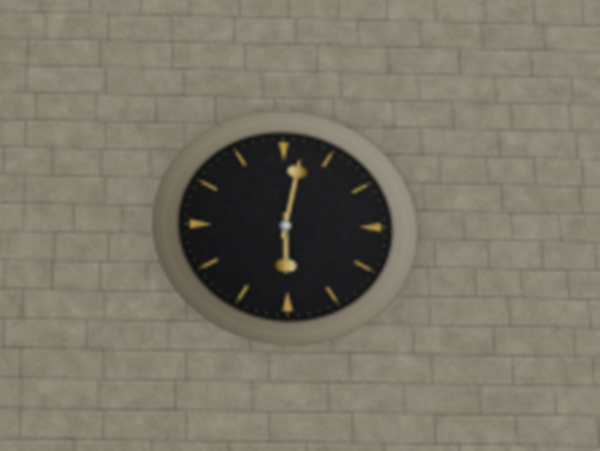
6,02
